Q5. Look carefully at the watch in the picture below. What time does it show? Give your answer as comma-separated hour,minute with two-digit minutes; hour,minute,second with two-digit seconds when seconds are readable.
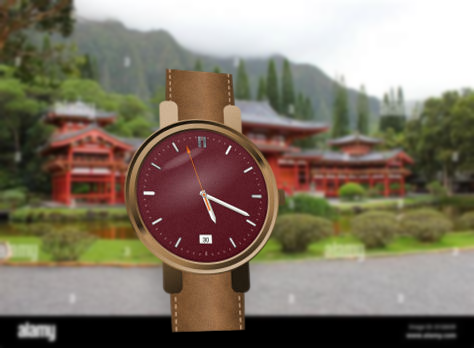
5,18,57
